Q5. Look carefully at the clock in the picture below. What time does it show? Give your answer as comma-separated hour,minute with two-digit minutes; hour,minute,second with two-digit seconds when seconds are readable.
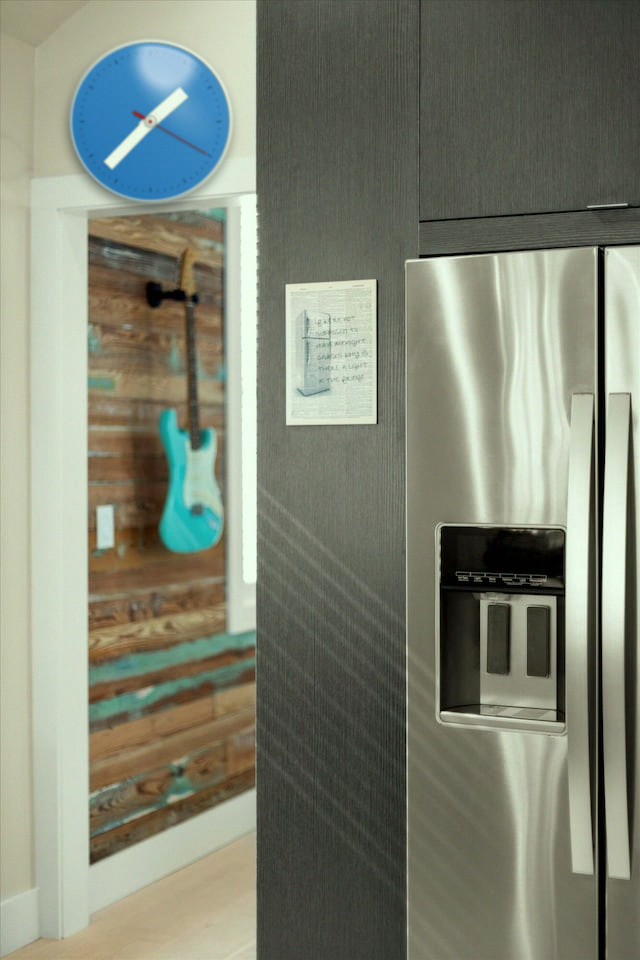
1,37,20
